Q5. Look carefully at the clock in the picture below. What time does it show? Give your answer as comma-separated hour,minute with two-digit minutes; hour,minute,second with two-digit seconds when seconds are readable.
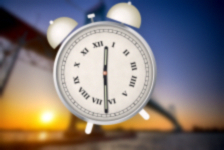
12,32
